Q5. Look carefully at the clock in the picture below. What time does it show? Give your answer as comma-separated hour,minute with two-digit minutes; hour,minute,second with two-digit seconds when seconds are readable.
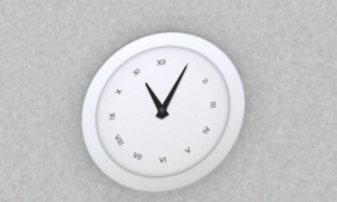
11,05
